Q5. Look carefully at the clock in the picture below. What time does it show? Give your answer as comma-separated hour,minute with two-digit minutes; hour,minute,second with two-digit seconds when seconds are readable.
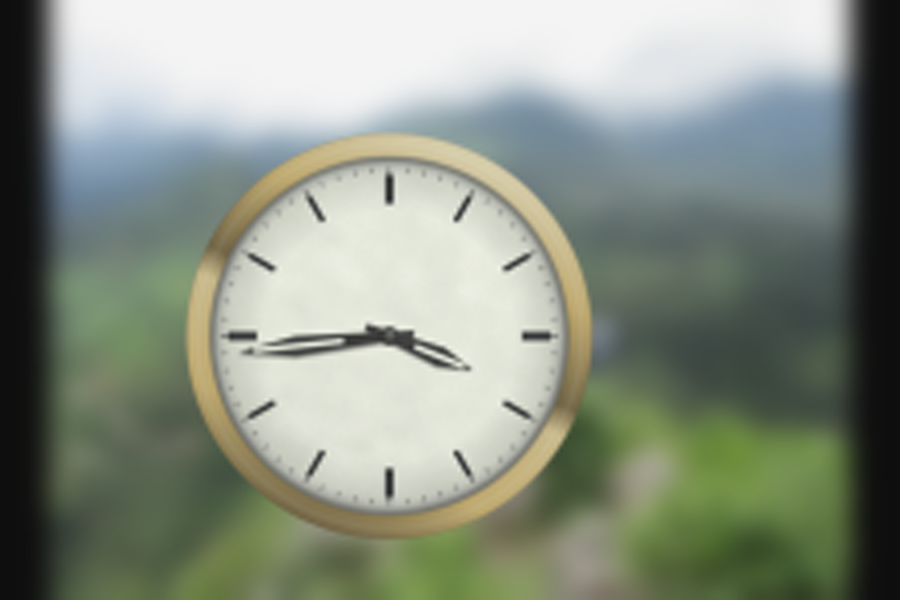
3,44
